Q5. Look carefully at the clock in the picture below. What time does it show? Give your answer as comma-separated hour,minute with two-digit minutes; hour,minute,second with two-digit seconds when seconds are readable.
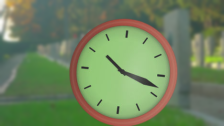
10,18
